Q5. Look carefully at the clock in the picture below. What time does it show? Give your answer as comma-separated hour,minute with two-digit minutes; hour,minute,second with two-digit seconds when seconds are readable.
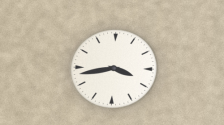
3,43
